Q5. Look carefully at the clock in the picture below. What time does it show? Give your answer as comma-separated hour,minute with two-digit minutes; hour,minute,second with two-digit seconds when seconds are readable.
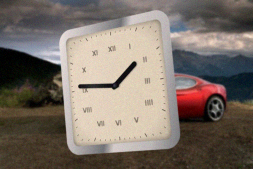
1,46
